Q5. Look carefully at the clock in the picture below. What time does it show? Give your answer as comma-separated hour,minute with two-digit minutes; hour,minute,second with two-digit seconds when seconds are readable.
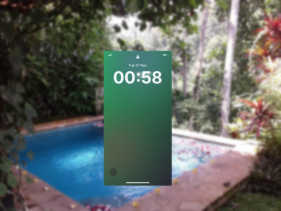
0,58
